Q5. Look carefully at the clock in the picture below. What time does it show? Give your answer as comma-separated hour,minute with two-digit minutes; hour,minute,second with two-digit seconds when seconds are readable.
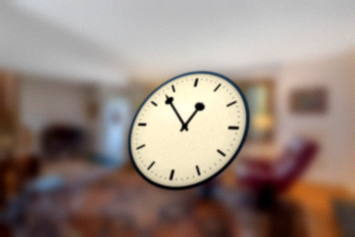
12,53
